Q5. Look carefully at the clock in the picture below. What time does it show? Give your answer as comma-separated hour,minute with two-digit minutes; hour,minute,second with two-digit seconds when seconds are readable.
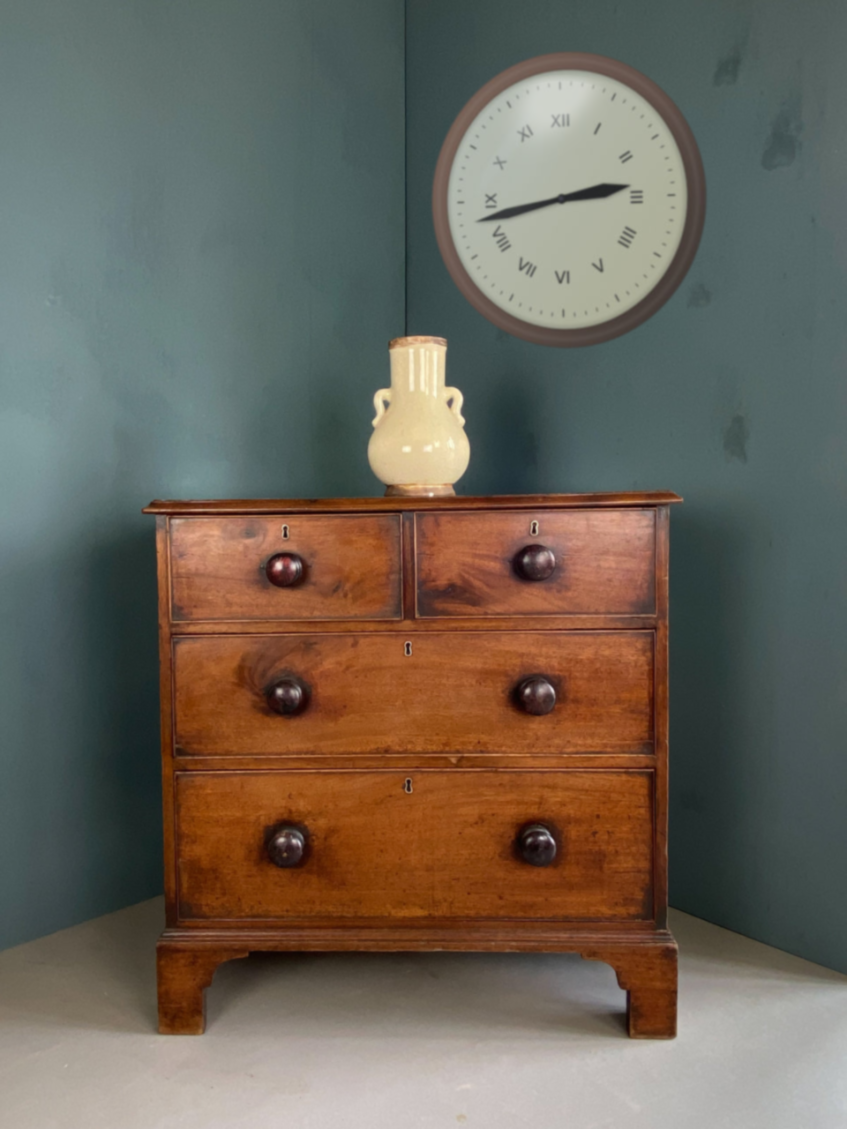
2,43
